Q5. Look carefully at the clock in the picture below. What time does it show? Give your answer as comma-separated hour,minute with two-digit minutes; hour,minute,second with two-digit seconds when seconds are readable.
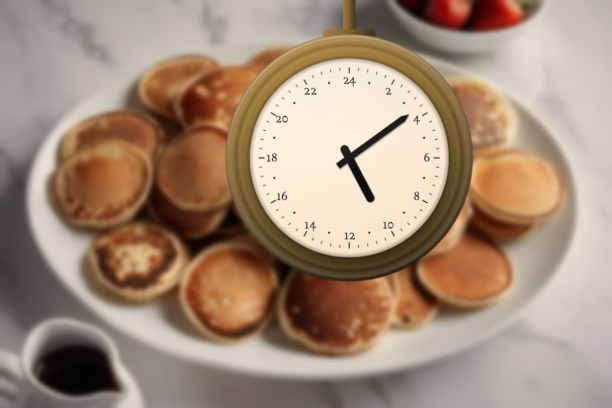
10,09
